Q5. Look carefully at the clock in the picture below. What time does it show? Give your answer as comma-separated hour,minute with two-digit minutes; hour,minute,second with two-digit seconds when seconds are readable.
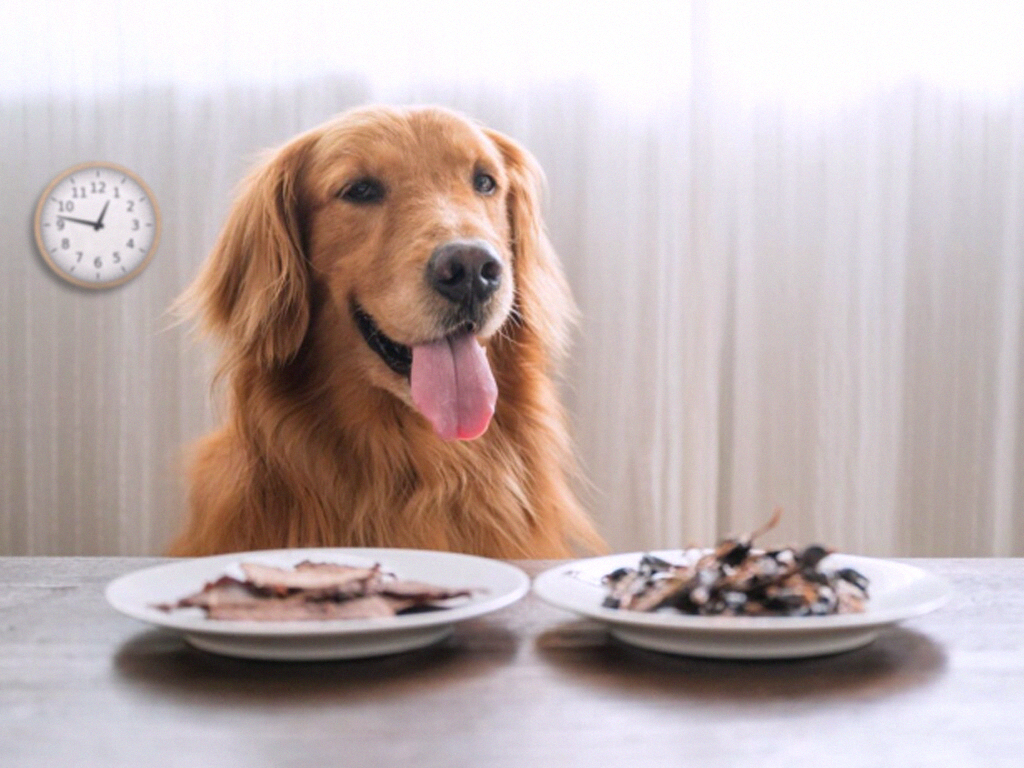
12,47
